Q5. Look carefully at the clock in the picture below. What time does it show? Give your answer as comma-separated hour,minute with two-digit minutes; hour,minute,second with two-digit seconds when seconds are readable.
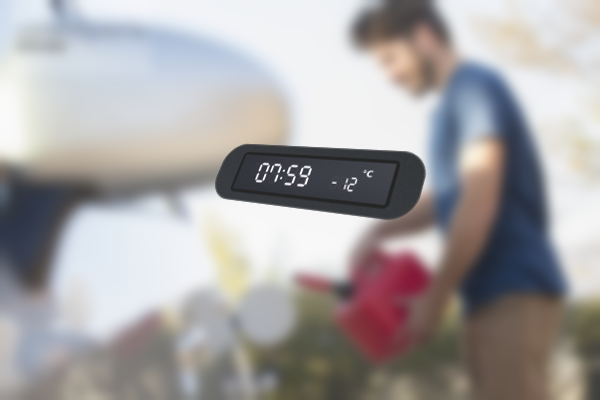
7,59
